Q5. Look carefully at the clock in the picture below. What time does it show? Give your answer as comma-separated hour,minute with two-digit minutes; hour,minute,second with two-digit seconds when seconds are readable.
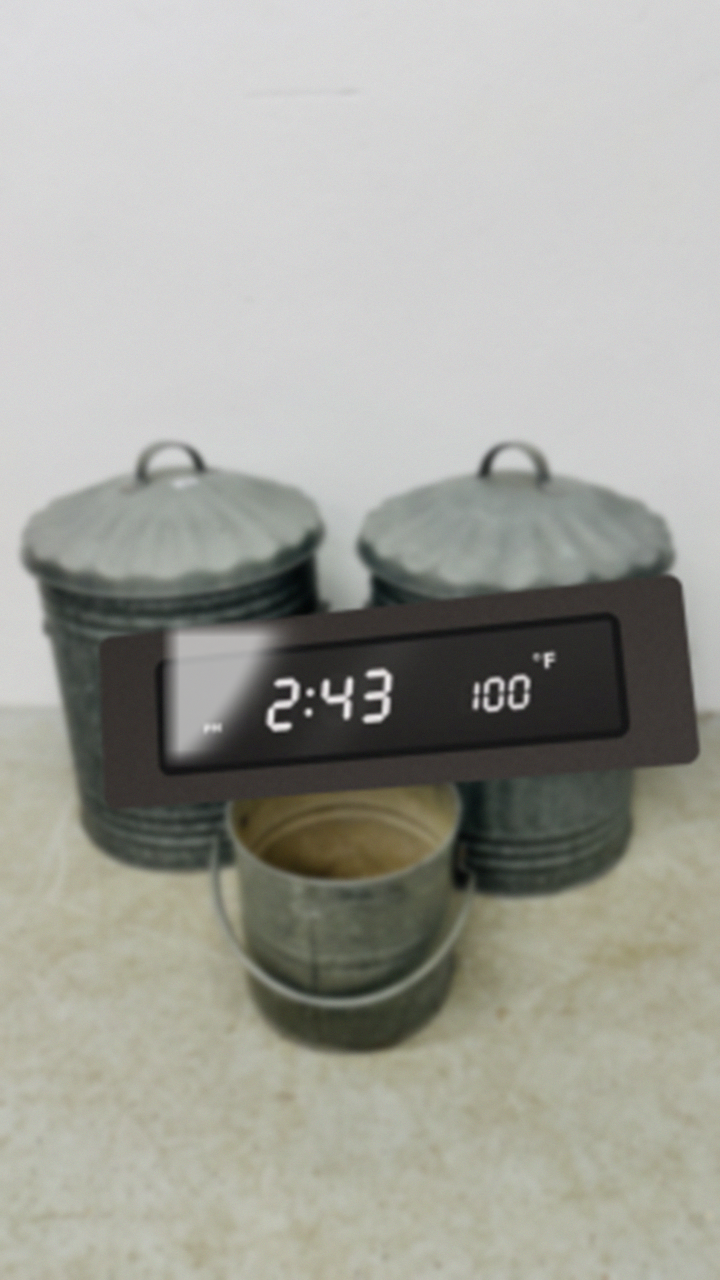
2,43
